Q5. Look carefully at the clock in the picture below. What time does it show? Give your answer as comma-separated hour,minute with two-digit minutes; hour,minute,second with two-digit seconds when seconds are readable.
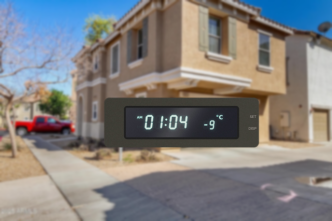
1,04
